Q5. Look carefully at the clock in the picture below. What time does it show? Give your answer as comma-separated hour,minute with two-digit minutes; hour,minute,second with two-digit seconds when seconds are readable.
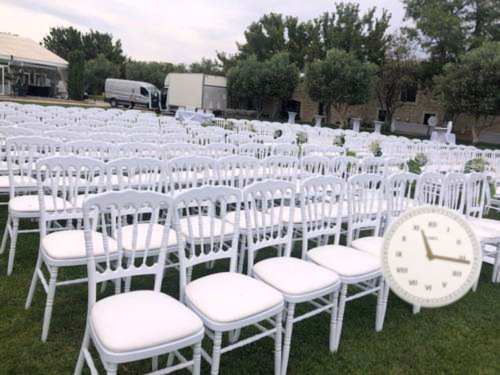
11,16
